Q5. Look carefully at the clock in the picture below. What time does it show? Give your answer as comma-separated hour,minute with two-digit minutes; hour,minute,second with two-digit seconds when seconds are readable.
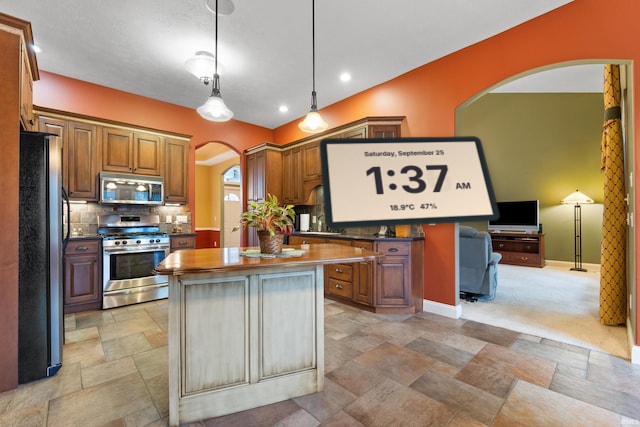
1,37
